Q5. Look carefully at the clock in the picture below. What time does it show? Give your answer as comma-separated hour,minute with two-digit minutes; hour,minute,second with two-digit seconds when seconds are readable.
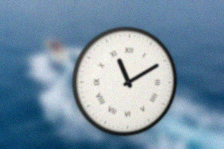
11,10
